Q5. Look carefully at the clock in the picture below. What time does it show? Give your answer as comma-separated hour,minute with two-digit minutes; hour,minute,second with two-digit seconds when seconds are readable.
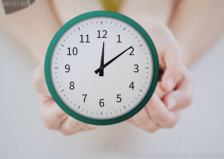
12,09
